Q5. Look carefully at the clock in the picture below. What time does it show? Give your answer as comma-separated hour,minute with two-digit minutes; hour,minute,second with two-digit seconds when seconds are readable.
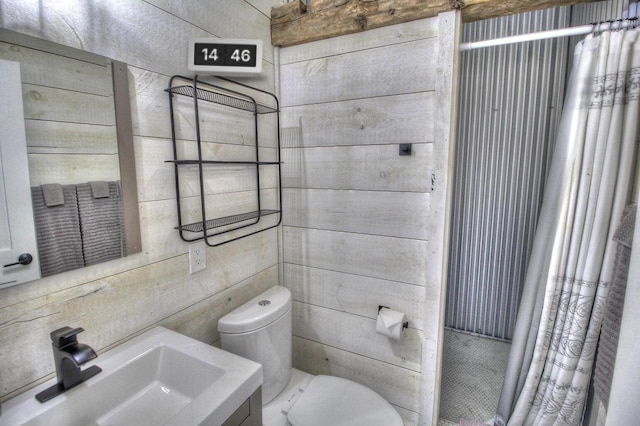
14,46
